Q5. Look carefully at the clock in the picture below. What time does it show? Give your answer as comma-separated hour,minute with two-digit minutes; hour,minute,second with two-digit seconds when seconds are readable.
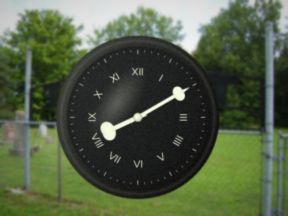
8,10
